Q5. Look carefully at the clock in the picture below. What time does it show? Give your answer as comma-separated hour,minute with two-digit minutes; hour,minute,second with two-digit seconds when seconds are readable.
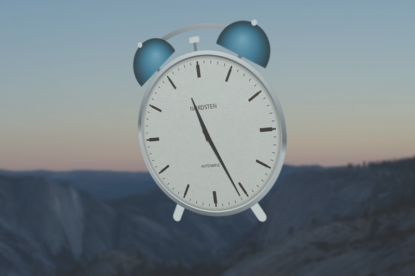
11,26
